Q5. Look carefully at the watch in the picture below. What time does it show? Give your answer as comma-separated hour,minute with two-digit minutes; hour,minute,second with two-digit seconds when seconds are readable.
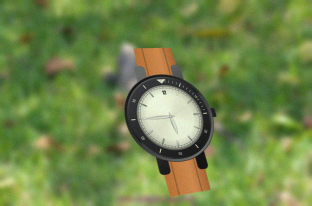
5,45
